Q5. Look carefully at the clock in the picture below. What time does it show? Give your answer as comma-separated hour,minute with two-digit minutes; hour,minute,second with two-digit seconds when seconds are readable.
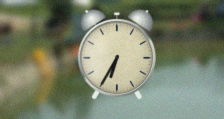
6,35
